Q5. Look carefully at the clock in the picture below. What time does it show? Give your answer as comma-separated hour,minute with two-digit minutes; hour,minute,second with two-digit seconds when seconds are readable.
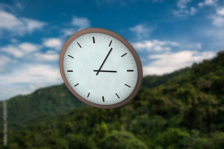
3,06
